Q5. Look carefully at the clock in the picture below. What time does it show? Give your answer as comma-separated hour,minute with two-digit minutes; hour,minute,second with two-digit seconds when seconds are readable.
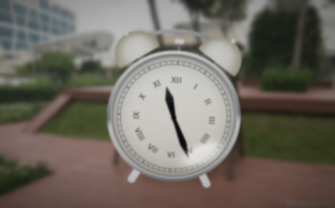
11,26
